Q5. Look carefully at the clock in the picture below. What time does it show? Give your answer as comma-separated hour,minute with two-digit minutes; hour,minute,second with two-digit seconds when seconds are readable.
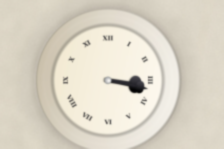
3,17
